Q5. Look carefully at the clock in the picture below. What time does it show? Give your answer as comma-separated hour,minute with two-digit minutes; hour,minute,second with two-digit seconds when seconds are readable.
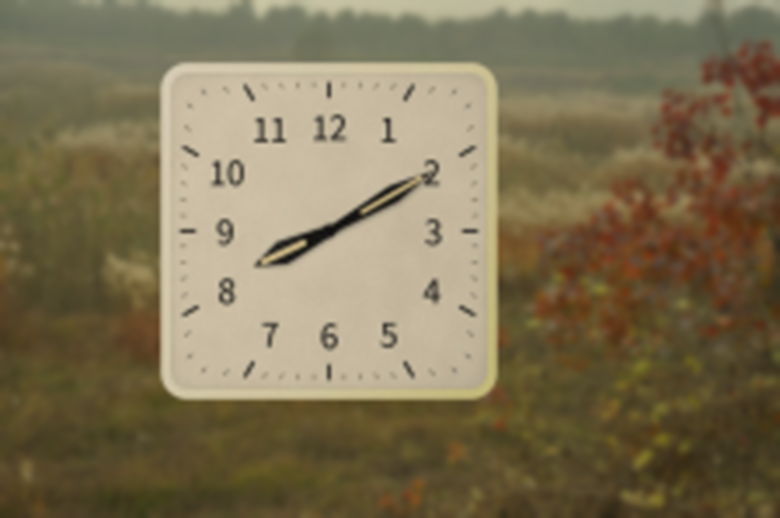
8,10
